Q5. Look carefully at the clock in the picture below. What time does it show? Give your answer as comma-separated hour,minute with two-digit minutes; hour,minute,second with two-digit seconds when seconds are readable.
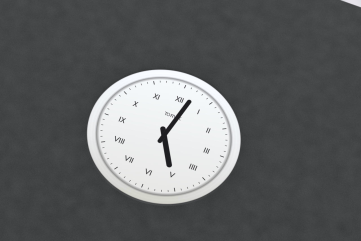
5,02
